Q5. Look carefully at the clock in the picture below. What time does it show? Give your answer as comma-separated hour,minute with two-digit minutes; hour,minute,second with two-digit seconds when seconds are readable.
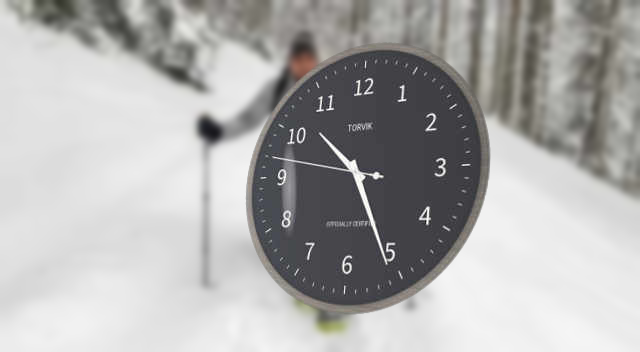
10,25,47
